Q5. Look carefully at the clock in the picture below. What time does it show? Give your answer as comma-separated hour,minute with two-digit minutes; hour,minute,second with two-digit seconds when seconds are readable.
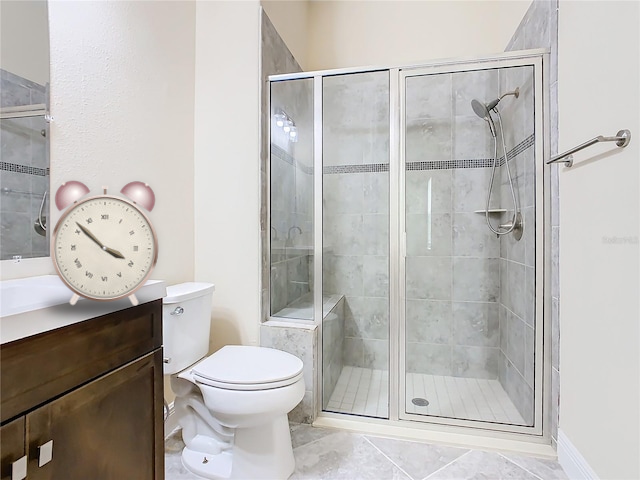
3,52
